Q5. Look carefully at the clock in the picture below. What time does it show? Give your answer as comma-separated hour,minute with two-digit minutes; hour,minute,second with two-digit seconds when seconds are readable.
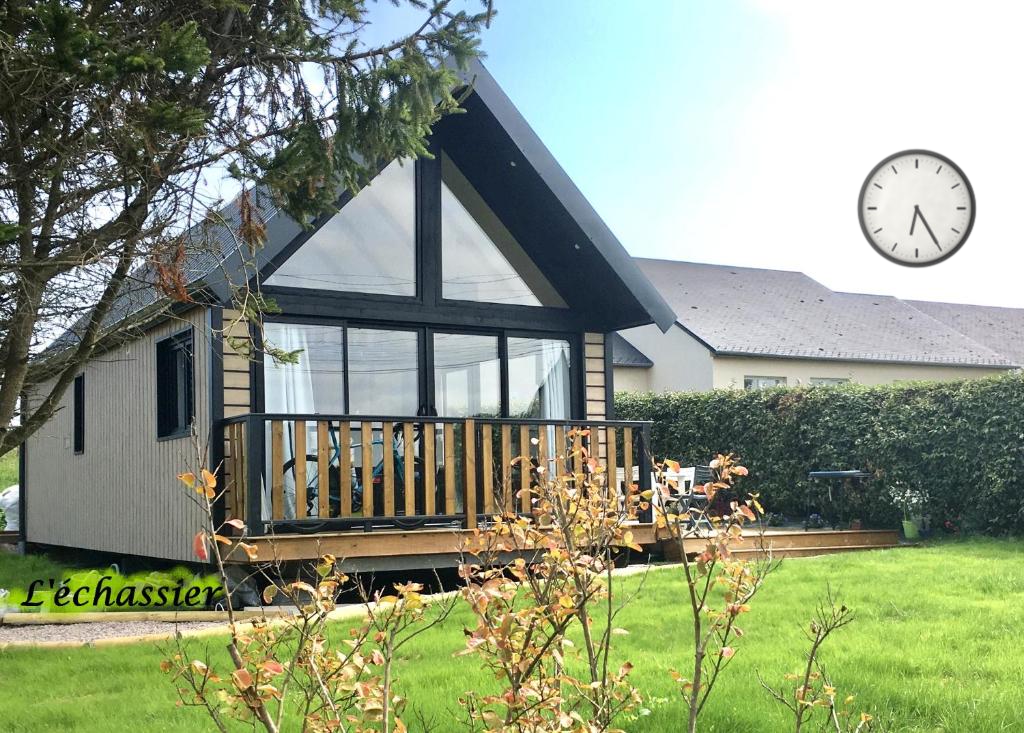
6,25
